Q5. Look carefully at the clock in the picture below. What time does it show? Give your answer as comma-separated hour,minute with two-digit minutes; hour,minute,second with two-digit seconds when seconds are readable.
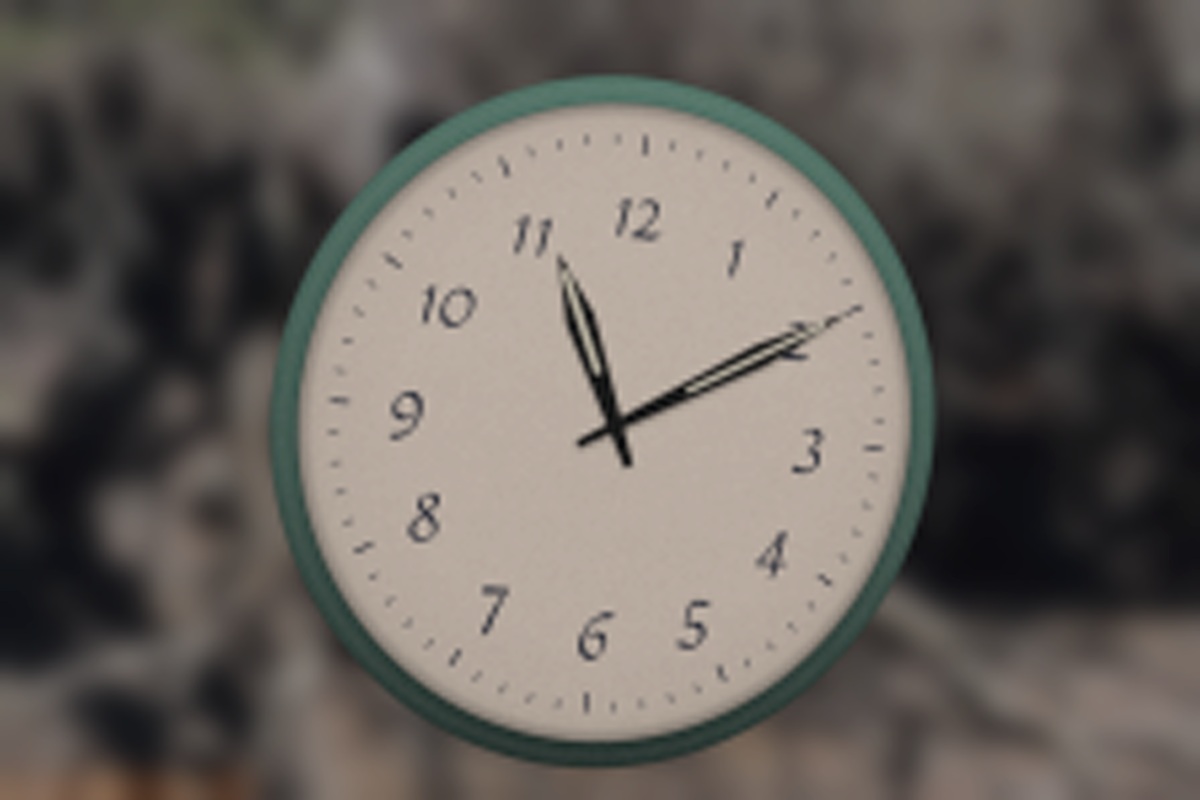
11,10
